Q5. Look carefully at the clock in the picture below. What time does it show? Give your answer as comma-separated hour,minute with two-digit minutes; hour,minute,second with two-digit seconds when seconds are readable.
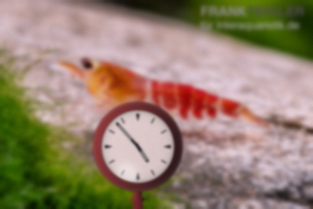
4,53
